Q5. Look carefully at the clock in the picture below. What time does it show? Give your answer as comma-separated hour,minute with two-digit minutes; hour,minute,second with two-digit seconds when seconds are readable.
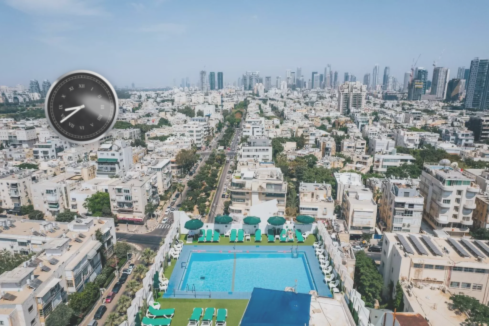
8,39
